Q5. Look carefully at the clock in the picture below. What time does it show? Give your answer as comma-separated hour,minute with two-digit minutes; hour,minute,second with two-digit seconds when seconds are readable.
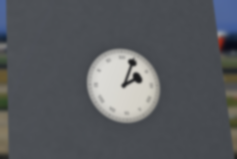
2,04
